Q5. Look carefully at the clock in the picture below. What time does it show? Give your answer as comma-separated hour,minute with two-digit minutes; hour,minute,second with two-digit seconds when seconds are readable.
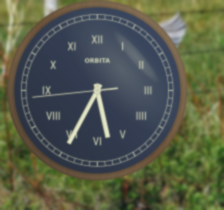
5,34,44
